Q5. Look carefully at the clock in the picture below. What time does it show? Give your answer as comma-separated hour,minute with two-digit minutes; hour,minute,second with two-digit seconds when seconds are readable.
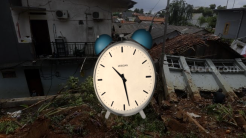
10,28
